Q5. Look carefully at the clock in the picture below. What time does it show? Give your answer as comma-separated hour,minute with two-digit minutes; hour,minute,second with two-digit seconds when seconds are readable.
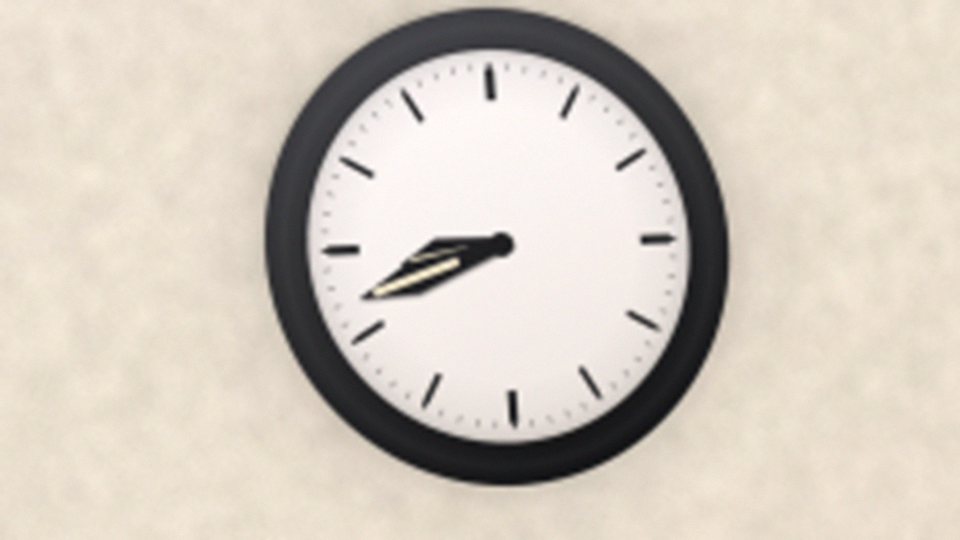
8,42
